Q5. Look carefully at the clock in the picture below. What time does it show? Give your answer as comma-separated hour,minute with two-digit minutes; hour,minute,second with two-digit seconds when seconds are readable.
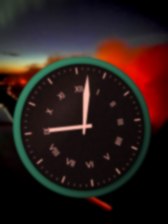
9,02
